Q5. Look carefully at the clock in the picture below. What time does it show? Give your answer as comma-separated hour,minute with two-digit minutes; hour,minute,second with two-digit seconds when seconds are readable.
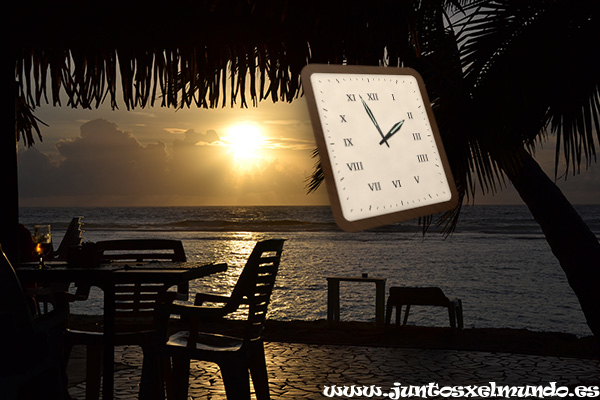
1,57
